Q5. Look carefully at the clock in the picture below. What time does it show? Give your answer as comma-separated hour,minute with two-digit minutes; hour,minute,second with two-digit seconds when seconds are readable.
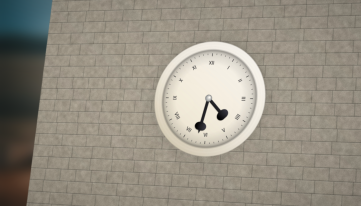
4,32
